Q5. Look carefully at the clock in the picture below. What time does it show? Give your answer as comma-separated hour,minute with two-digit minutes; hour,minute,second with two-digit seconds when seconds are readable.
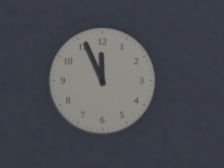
11,56
